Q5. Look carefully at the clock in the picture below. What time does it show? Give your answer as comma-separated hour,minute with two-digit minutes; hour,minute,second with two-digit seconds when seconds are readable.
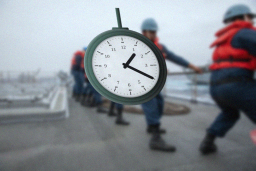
1,20
